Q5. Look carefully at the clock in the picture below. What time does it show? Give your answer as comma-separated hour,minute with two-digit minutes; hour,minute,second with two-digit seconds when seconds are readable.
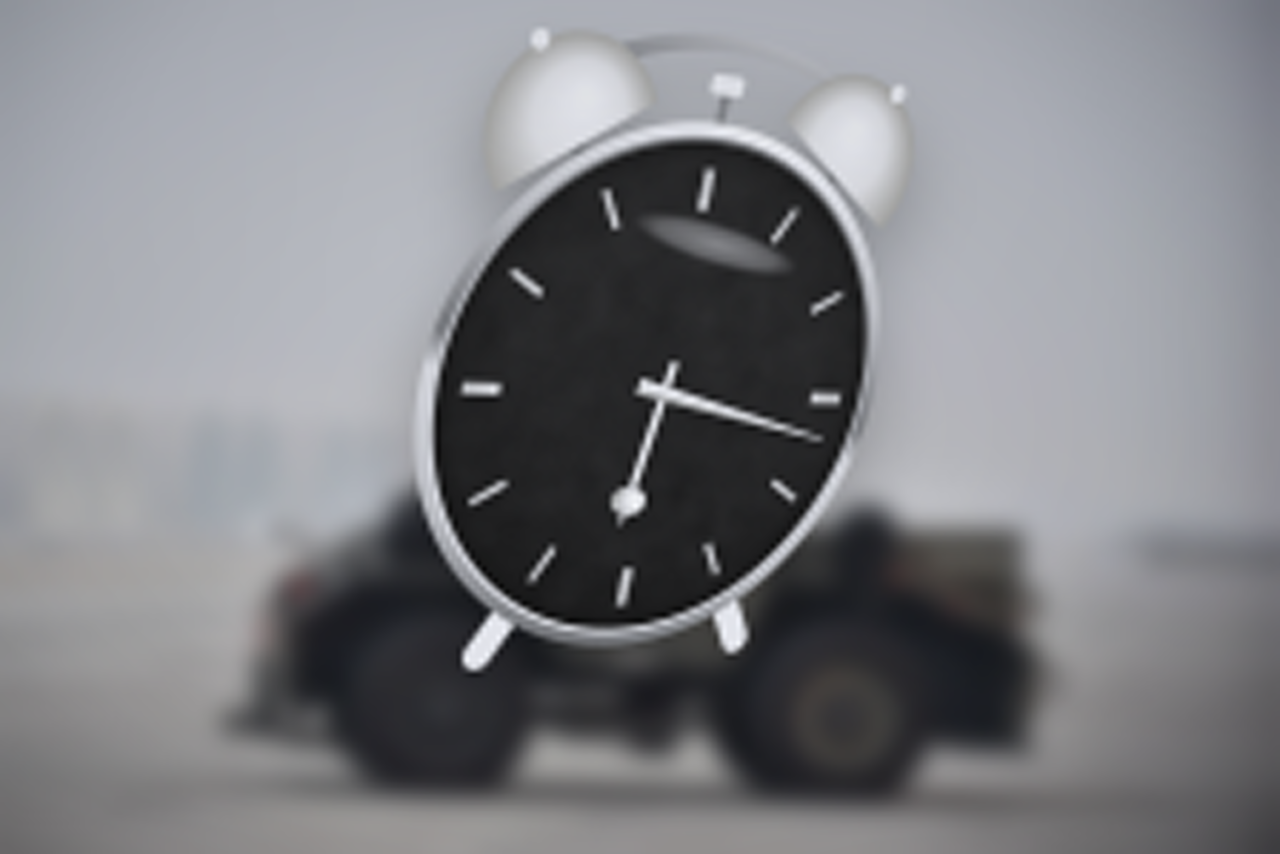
6,17
